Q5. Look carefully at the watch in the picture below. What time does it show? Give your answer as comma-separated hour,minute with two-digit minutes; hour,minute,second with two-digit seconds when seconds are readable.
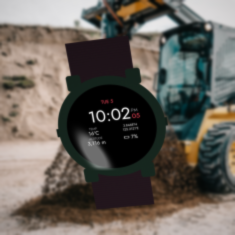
10,02
